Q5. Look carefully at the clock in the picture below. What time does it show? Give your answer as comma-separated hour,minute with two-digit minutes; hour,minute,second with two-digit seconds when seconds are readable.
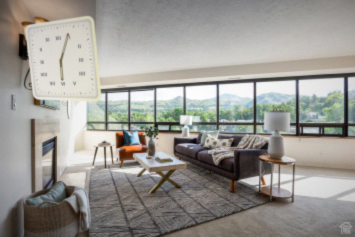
6,04
